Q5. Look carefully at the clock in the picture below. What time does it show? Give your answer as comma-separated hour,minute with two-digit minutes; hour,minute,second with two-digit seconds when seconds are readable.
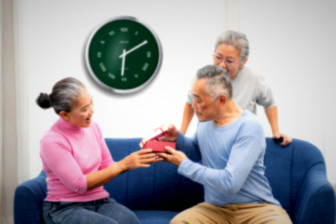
6,10
